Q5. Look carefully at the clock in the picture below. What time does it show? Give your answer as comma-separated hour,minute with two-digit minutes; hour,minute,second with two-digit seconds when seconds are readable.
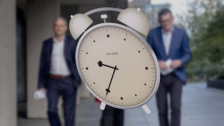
9,35
